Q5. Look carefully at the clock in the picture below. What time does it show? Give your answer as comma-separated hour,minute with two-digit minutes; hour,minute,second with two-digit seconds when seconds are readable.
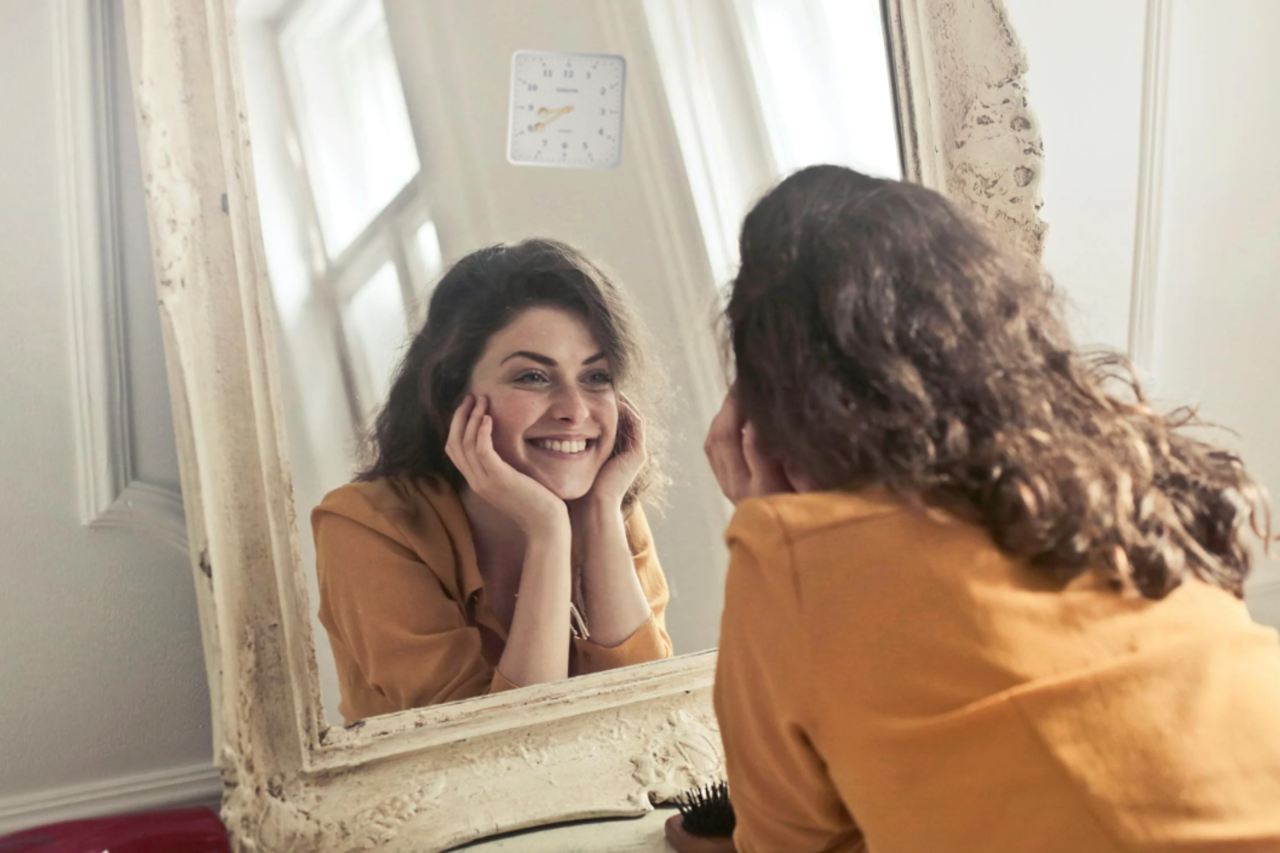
8,39
